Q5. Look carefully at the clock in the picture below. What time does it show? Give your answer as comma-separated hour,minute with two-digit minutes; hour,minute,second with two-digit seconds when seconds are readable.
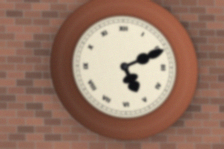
5,11
